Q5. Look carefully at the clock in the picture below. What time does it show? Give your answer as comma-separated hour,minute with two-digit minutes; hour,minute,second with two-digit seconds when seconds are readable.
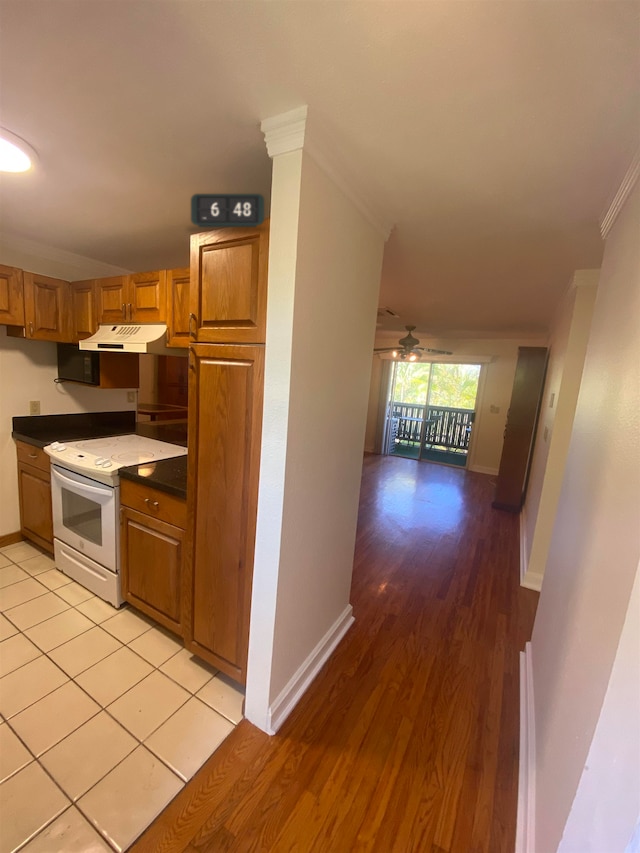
6,48
